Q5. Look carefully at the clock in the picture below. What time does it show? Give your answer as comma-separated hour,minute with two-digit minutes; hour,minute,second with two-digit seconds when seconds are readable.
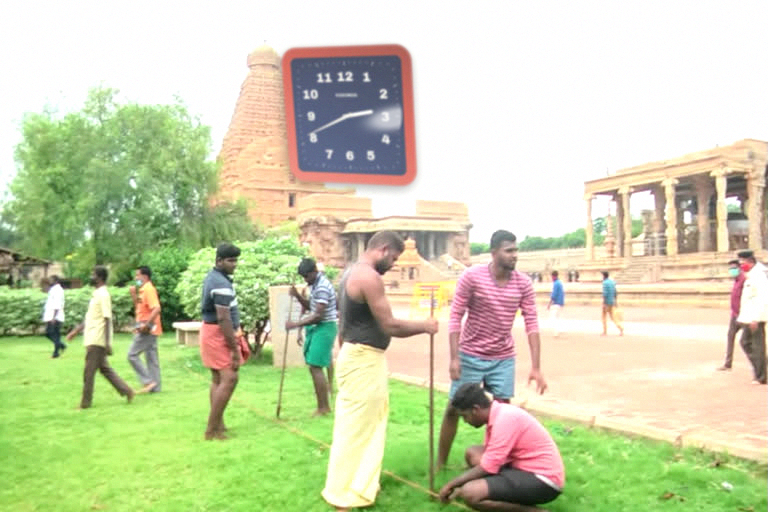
2,41
